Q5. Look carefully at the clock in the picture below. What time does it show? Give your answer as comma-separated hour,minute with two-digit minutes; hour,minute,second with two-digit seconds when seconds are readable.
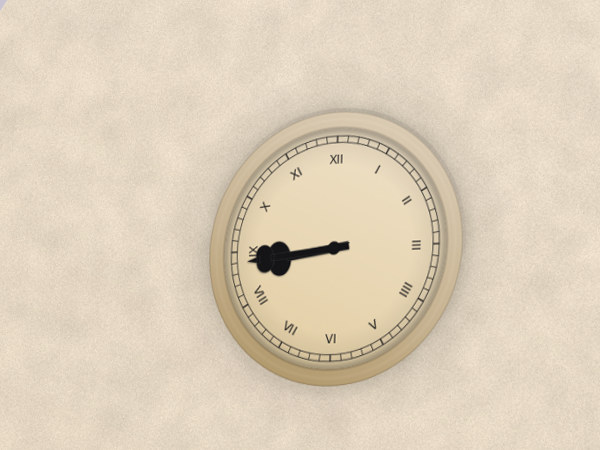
8,44
